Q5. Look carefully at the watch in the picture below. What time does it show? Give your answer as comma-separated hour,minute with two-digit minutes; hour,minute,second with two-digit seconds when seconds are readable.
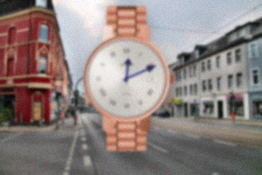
12,11
